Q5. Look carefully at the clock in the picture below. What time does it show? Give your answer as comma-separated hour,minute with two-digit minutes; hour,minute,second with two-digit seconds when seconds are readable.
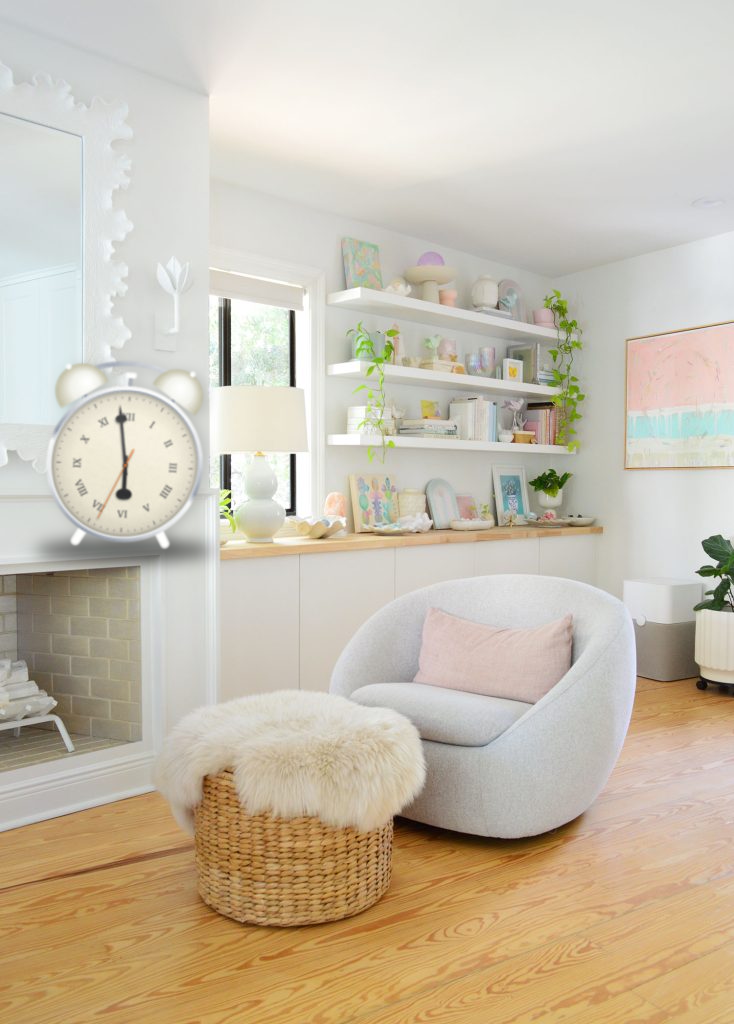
5,58,34
